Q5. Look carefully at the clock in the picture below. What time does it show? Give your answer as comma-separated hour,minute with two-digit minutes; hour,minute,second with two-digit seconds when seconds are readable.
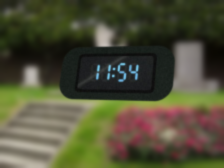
11,54
